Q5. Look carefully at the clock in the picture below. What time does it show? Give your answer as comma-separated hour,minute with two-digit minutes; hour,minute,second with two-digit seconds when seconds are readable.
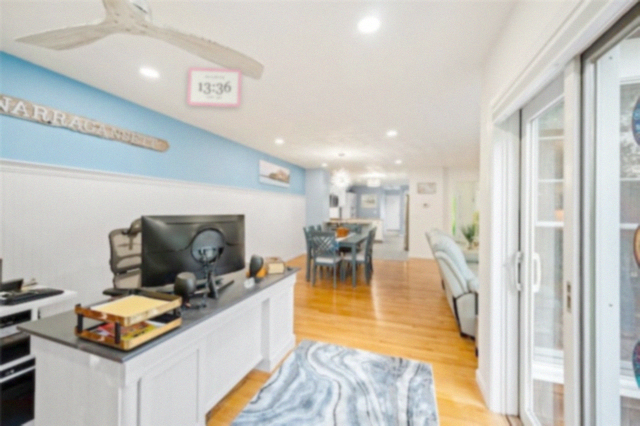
13,36
